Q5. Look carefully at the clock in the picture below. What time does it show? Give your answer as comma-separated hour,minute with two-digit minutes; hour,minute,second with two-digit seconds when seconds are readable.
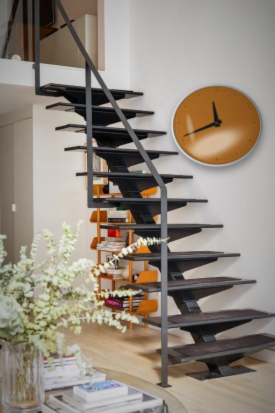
11,41
